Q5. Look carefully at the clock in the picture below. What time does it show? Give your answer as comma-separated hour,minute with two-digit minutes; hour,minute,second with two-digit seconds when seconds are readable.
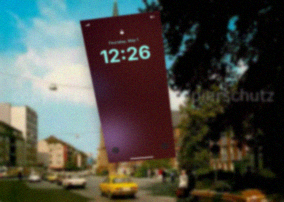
12,26
